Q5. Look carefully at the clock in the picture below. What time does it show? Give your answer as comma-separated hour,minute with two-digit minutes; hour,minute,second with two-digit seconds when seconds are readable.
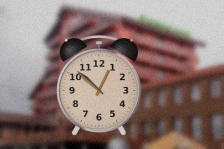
12,52
